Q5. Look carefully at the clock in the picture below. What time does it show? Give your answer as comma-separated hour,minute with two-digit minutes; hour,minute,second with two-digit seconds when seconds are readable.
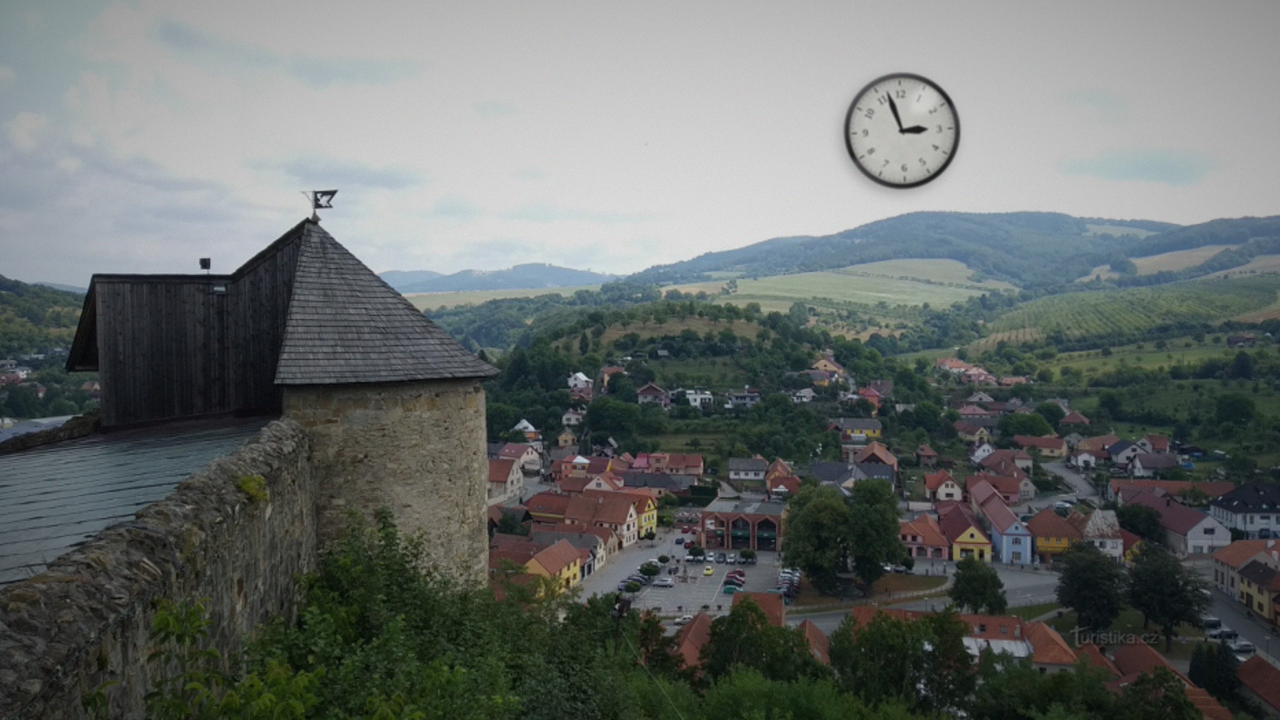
2,57
